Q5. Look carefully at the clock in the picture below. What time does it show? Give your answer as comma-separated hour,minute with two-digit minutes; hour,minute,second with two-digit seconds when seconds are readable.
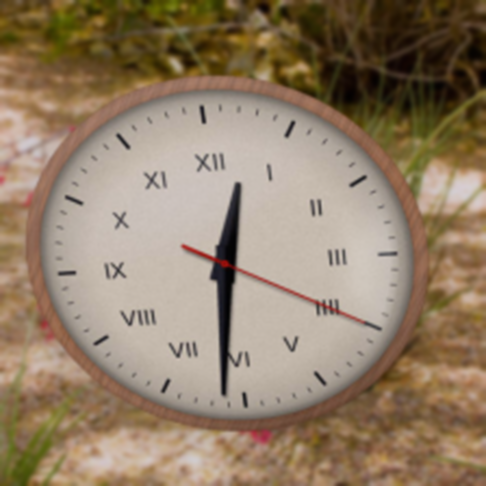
12,31,20
